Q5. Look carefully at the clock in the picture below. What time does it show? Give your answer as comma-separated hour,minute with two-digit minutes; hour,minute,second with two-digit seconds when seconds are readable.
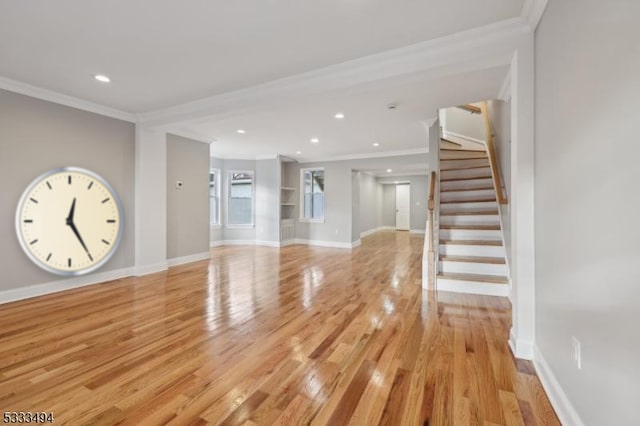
12,25
